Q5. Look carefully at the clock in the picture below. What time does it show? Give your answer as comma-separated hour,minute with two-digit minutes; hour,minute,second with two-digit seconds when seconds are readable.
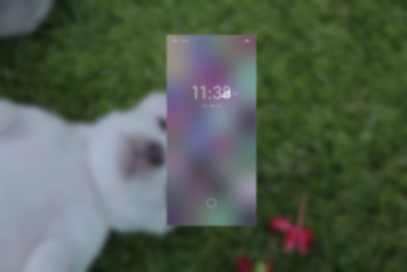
11,38
